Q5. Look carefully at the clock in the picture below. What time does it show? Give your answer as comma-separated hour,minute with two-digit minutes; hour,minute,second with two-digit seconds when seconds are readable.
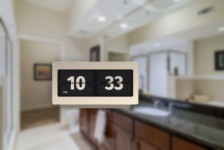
10,33
